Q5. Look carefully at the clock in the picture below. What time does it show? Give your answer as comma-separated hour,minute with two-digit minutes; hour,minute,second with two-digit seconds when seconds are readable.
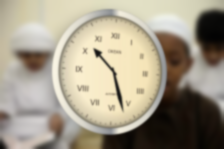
10,27
